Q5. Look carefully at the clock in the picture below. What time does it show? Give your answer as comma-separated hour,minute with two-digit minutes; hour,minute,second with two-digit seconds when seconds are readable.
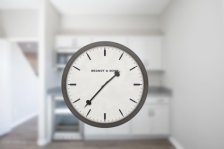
1,37
